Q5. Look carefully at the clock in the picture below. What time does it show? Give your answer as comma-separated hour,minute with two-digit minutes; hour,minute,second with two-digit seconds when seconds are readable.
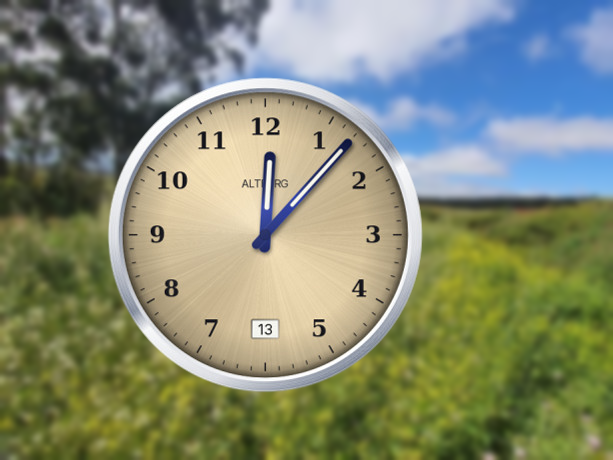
12,07
